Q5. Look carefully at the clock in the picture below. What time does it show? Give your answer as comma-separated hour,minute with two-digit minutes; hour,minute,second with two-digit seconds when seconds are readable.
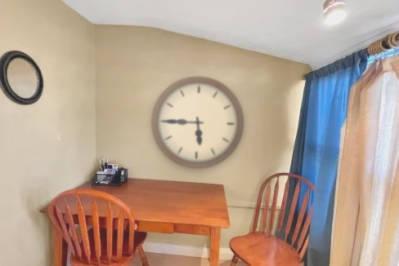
5,45
